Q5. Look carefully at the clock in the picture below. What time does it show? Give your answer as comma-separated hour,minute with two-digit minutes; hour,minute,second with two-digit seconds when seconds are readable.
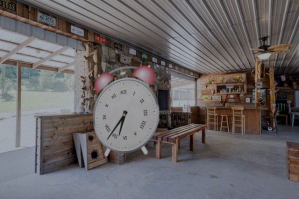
6,37
